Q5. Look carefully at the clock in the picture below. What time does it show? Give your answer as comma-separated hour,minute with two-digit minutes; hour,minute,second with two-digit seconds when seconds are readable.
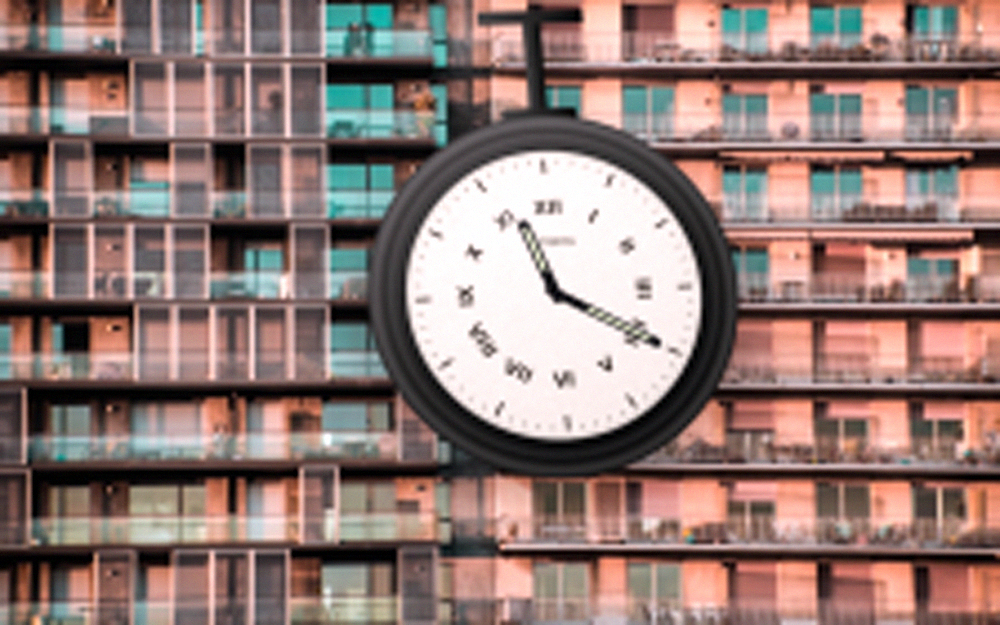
11,20
